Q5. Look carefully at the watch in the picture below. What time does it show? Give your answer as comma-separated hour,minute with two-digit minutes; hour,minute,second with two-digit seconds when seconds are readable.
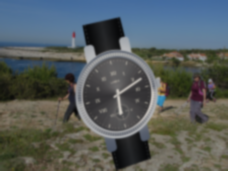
6,12
